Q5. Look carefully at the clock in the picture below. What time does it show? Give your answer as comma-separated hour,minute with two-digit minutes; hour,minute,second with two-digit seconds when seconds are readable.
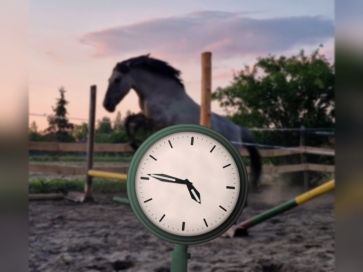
4,46
